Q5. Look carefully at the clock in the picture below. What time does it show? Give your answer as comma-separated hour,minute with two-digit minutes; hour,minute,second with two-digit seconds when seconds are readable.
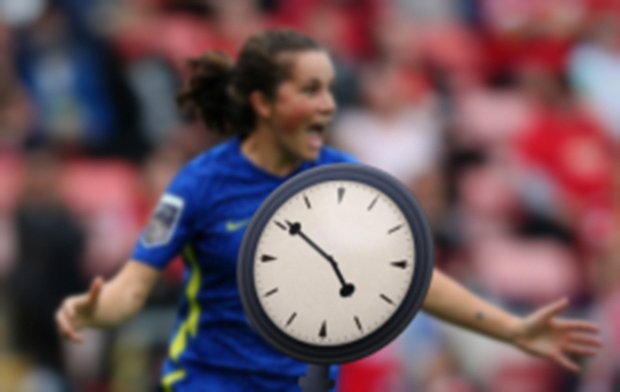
4,51
